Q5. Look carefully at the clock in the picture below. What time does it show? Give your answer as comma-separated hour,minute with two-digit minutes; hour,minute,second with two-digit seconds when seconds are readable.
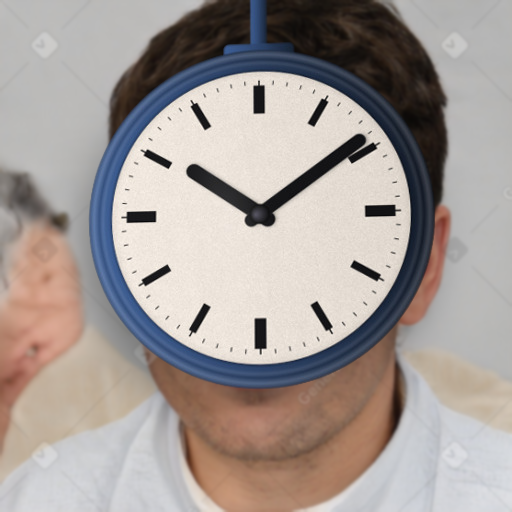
10,09
